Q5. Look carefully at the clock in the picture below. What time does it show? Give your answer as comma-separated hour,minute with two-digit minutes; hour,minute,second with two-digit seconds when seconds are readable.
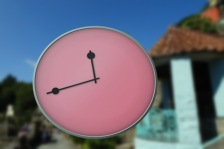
11,42
